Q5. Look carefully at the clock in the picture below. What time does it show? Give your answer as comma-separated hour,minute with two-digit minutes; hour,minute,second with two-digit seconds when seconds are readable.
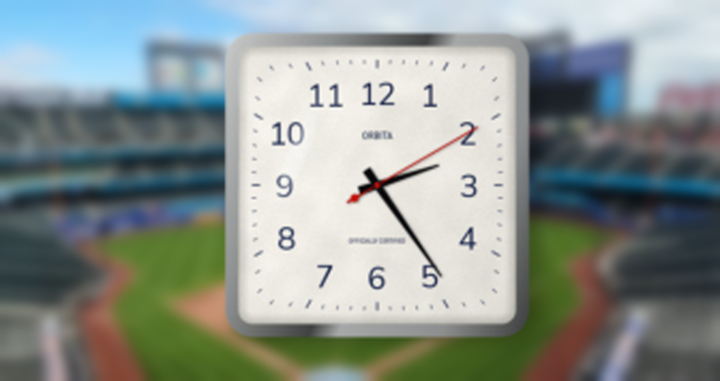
2,24,10
